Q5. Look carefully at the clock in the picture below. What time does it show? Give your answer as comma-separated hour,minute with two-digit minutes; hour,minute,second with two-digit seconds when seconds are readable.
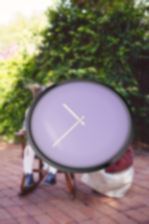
10,37
